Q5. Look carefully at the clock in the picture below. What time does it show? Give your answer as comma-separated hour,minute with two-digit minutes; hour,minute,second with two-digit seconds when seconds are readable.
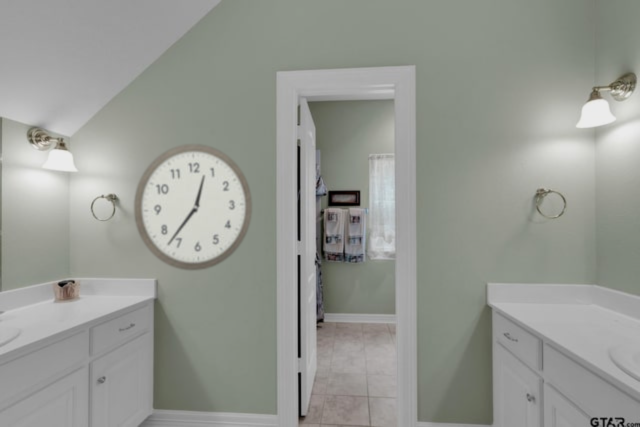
12,37
